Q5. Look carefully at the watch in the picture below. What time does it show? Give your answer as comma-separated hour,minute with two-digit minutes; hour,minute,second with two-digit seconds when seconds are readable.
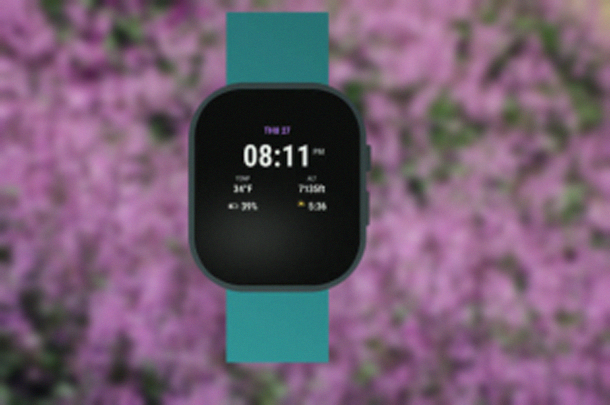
8,11
